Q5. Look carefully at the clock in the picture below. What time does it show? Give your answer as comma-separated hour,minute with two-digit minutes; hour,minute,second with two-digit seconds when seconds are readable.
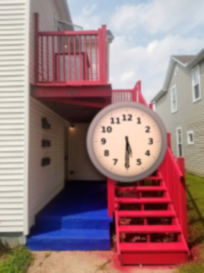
5,30
